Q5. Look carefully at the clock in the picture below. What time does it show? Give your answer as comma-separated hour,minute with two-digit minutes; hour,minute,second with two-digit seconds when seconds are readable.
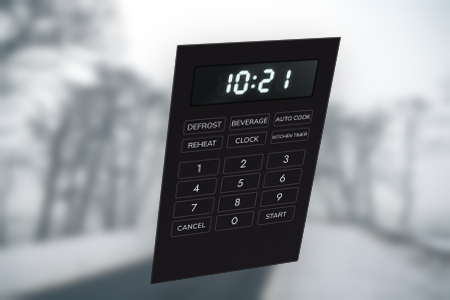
10,21
